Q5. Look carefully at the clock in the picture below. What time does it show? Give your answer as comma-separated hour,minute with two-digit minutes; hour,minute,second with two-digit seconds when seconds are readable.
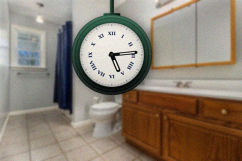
5,14
